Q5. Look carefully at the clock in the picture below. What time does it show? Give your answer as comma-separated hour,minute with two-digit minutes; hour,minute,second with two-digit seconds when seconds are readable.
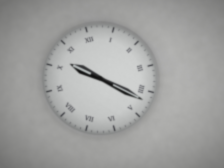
10,22
